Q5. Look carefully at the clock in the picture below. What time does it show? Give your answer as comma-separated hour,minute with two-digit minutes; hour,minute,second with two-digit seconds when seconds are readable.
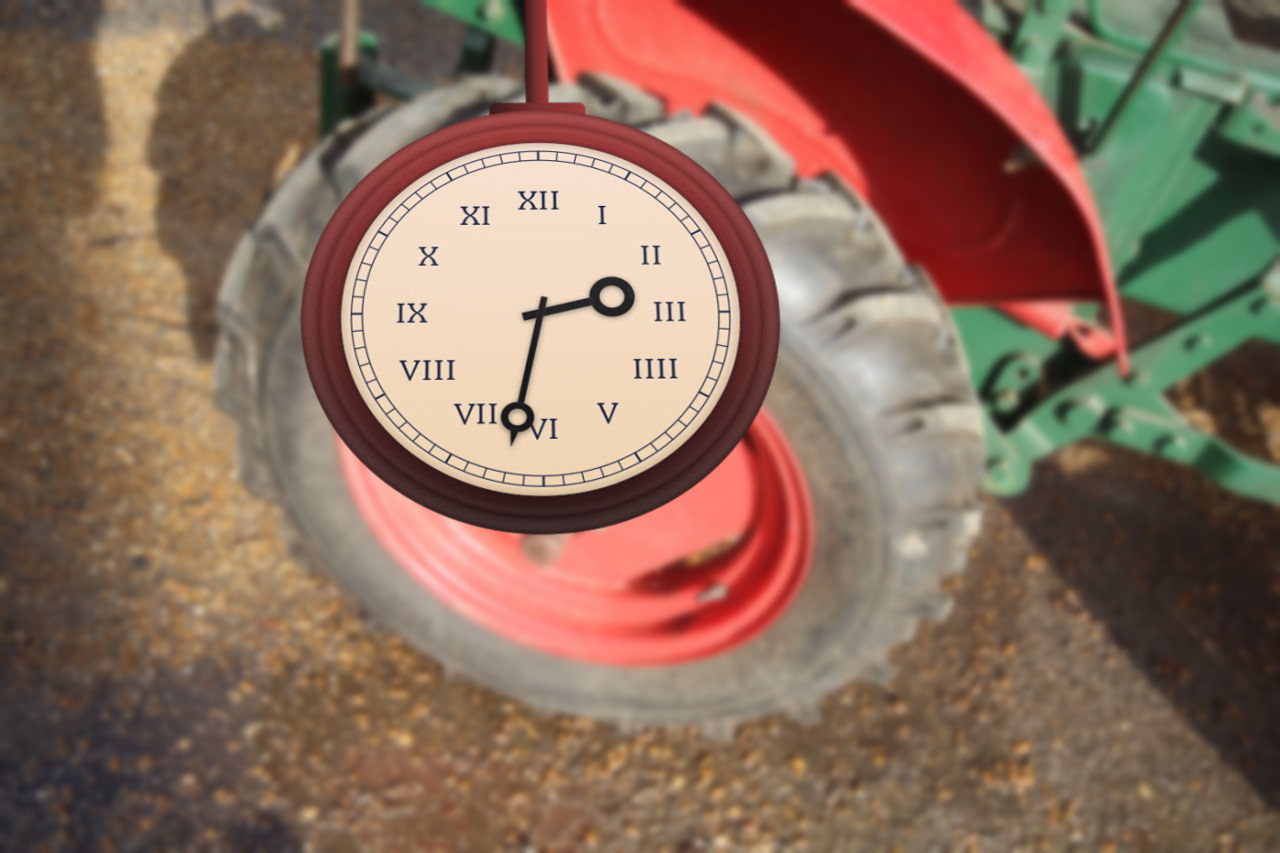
2,32
